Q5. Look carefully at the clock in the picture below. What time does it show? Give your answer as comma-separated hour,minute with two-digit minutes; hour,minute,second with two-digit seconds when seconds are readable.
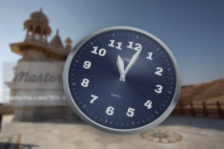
11,02
